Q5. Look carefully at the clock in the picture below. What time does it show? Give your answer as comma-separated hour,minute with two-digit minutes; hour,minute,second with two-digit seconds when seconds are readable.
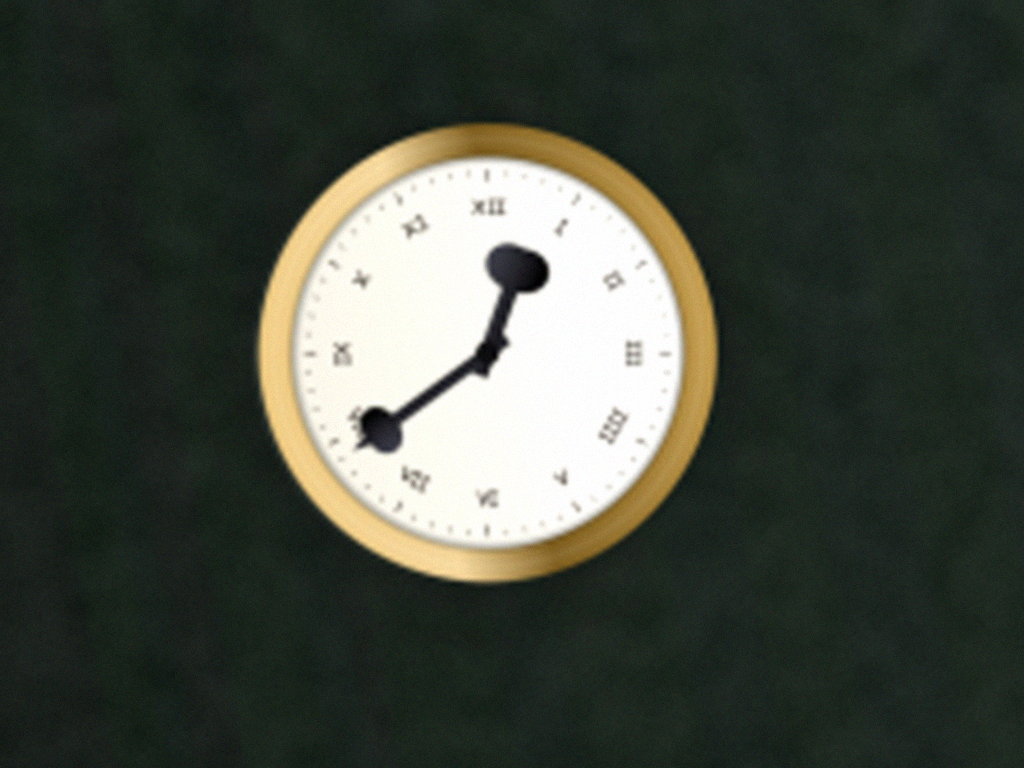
12,39
